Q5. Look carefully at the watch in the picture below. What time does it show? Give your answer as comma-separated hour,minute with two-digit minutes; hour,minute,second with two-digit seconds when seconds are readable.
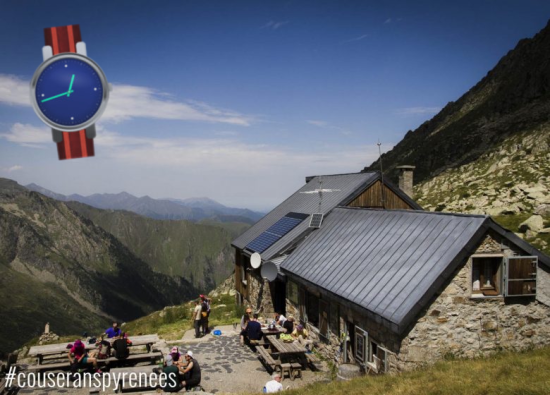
12,43
